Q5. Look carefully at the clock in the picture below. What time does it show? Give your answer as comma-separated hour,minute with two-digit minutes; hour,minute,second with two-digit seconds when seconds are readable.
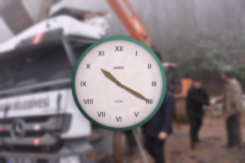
10,20
